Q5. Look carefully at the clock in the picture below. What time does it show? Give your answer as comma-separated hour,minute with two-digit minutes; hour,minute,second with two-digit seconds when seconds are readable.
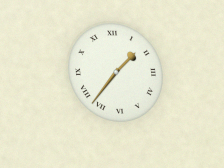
1,37
